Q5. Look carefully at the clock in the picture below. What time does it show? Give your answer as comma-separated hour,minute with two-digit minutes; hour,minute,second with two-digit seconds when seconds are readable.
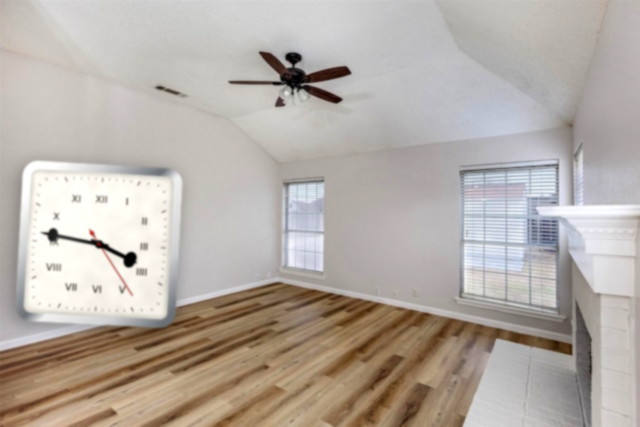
3,46,24
